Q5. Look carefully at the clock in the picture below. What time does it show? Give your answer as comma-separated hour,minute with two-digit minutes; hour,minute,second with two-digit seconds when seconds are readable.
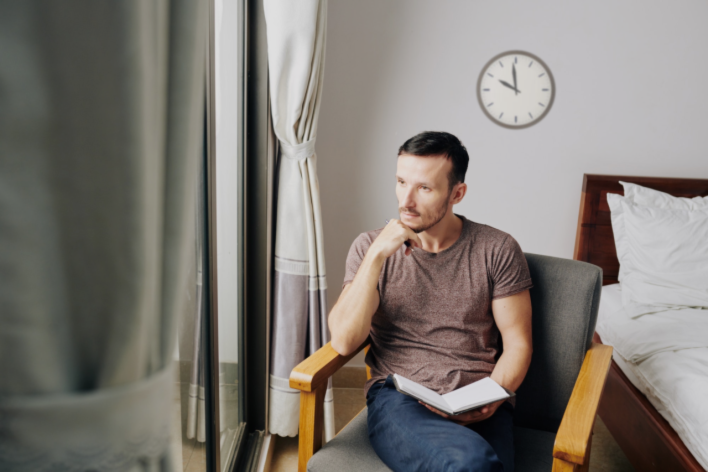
9,59
